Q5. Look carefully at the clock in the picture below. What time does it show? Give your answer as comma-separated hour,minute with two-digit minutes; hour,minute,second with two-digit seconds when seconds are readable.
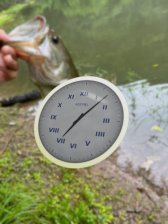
7,07
